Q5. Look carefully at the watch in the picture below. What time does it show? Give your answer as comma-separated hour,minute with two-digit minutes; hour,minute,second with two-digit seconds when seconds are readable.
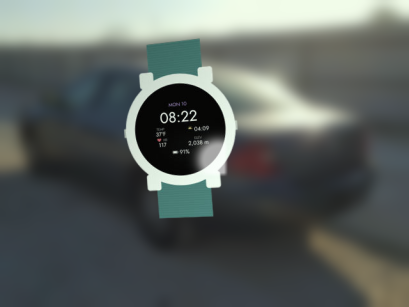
8,22
